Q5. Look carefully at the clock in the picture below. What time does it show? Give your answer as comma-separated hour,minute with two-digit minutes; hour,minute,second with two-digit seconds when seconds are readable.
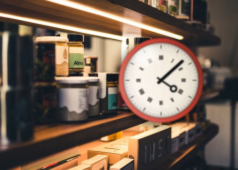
4,08
